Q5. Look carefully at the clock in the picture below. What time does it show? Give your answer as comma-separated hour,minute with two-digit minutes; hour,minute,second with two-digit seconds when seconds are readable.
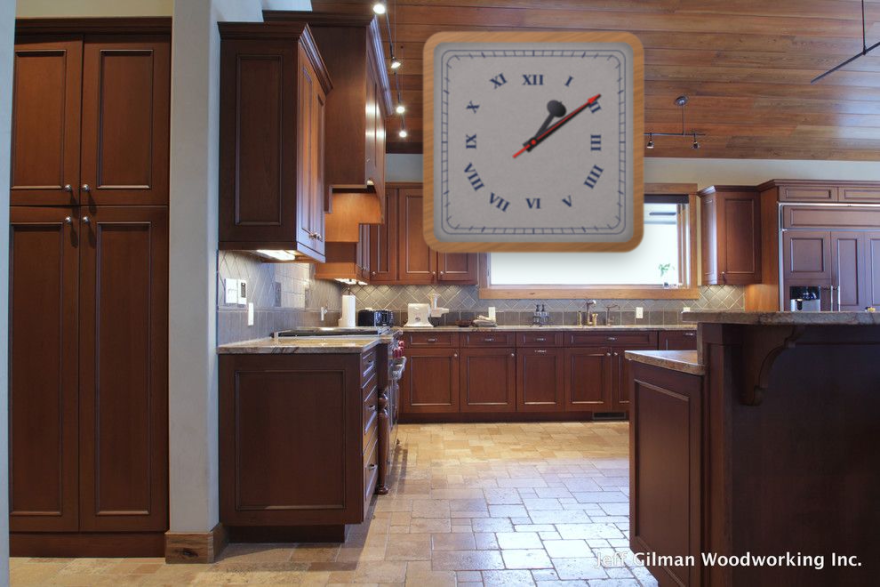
1,09,09
